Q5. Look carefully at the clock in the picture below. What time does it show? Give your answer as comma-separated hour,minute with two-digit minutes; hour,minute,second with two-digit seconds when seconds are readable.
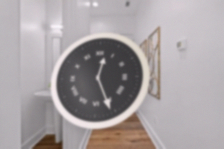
12,26
